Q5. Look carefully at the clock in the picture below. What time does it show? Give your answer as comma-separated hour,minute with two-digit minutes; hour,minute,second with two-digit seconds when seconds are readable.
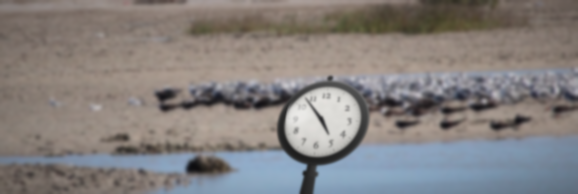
4,53
